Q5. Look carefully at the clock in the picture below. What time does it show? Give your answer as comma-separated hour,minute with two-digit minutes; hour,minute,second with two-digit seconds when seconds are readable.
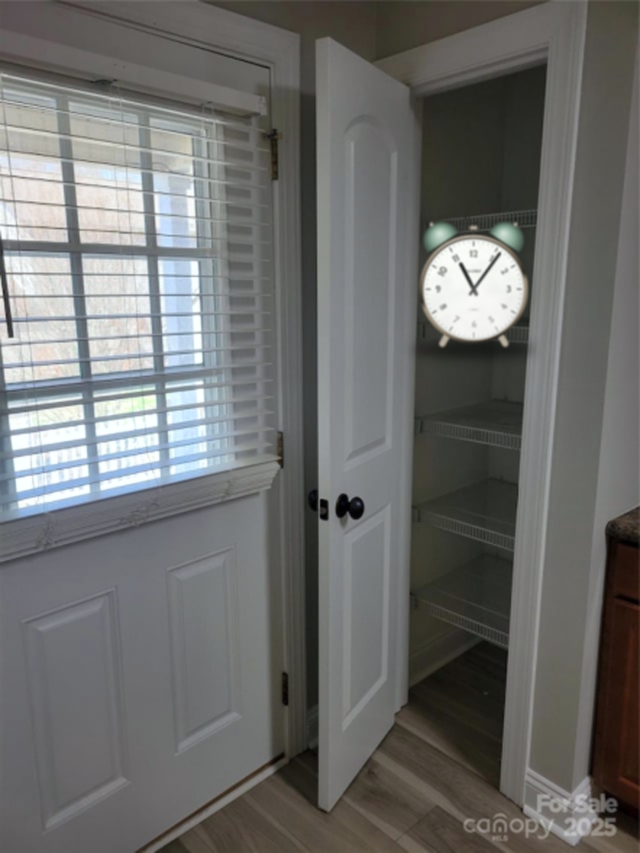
11,06
